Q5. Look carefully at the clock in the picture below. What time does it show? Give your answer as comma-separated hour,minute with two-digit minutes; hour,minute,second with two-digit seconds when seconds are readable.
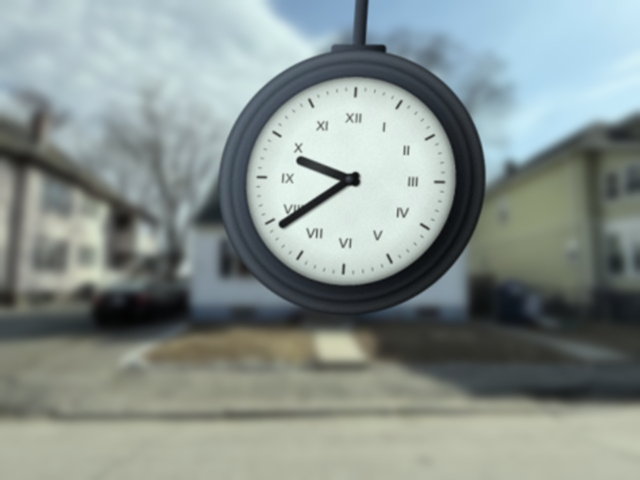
9,39
